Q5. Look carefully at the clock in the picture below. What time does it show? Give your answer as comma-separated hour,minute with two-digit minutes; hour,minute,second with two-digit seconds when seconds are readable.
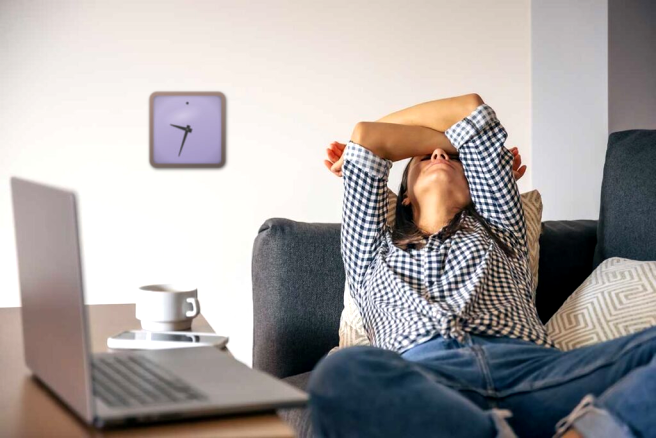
9,33
